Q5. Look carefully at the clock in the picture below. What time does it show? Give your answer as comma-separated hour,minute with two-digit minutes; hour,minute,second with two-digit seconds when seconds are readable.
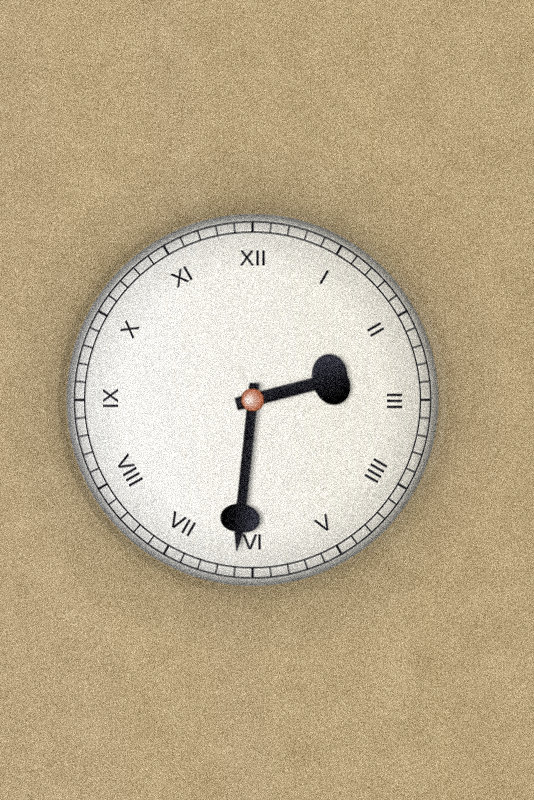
2,31
